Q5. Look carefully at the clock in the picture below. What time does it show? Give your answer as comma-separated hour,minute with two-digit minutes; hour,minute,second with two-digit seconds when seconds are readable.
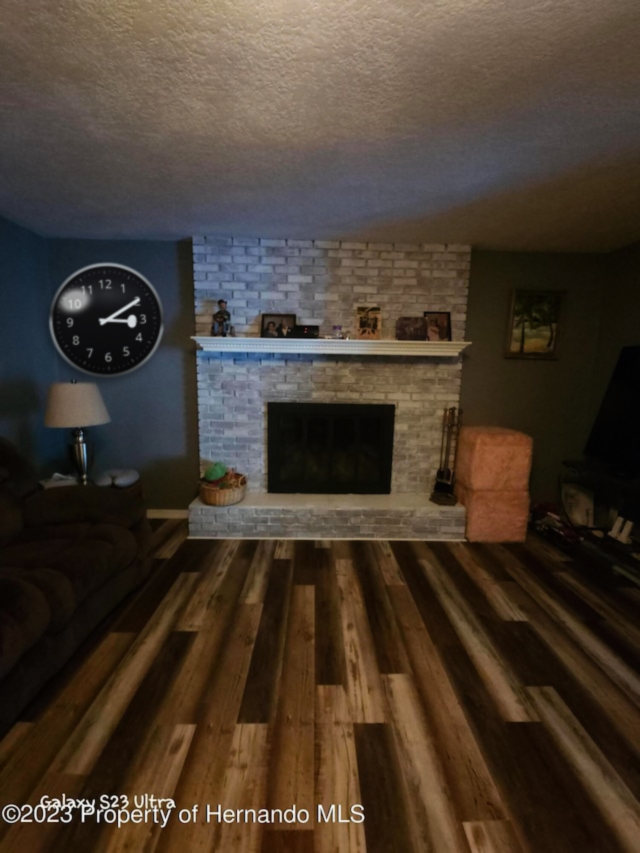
3,10
